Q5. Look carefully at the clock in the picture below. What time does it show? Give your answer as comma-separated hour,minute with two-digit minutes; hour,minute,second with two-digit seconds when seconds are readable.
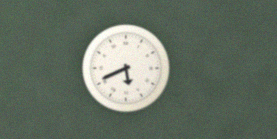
5,41
